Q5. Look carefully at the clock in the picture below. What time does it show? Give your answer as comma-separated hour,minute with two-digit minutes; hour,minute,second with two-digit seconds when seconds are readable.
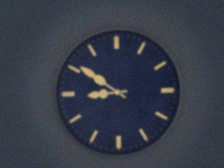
8,51
